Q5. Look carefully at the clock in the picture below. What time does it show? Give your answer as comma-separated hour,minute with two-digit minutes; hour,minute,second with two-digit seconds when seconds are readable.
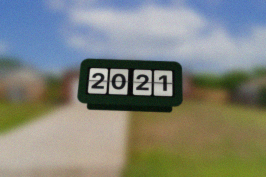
20,21
